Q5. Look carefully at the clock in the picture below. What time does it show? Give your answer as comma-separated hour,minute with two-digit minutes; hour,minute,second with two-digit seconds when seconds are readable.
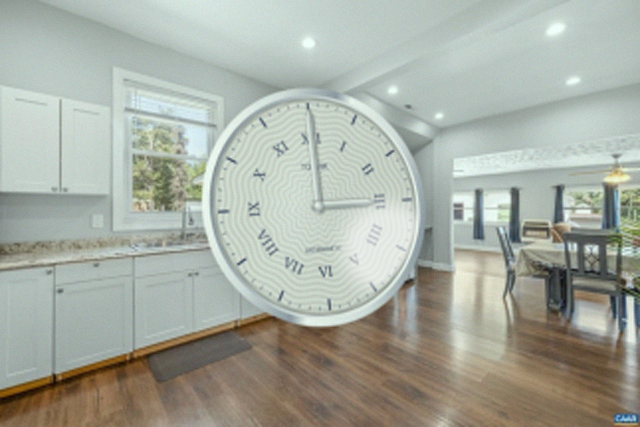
3,00
